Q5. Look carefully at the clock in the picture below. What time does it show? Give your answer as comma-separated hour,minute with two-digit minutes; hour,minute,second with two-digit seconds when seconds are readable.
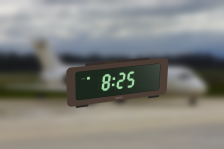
8,25
